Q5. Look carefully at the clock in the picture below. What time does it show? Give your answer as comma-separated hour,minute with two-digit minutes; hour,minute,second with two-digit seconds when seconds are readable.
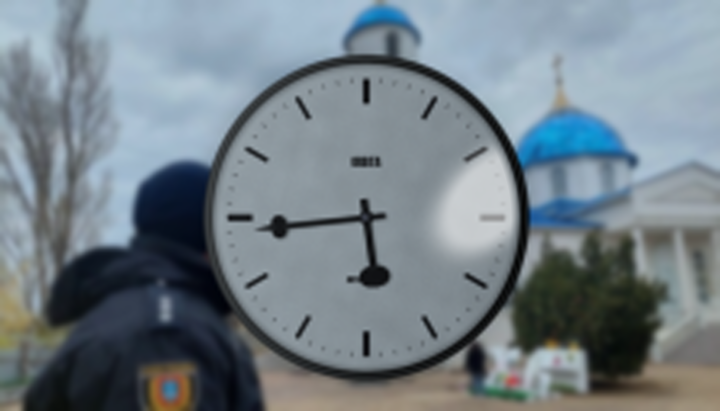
5,44
